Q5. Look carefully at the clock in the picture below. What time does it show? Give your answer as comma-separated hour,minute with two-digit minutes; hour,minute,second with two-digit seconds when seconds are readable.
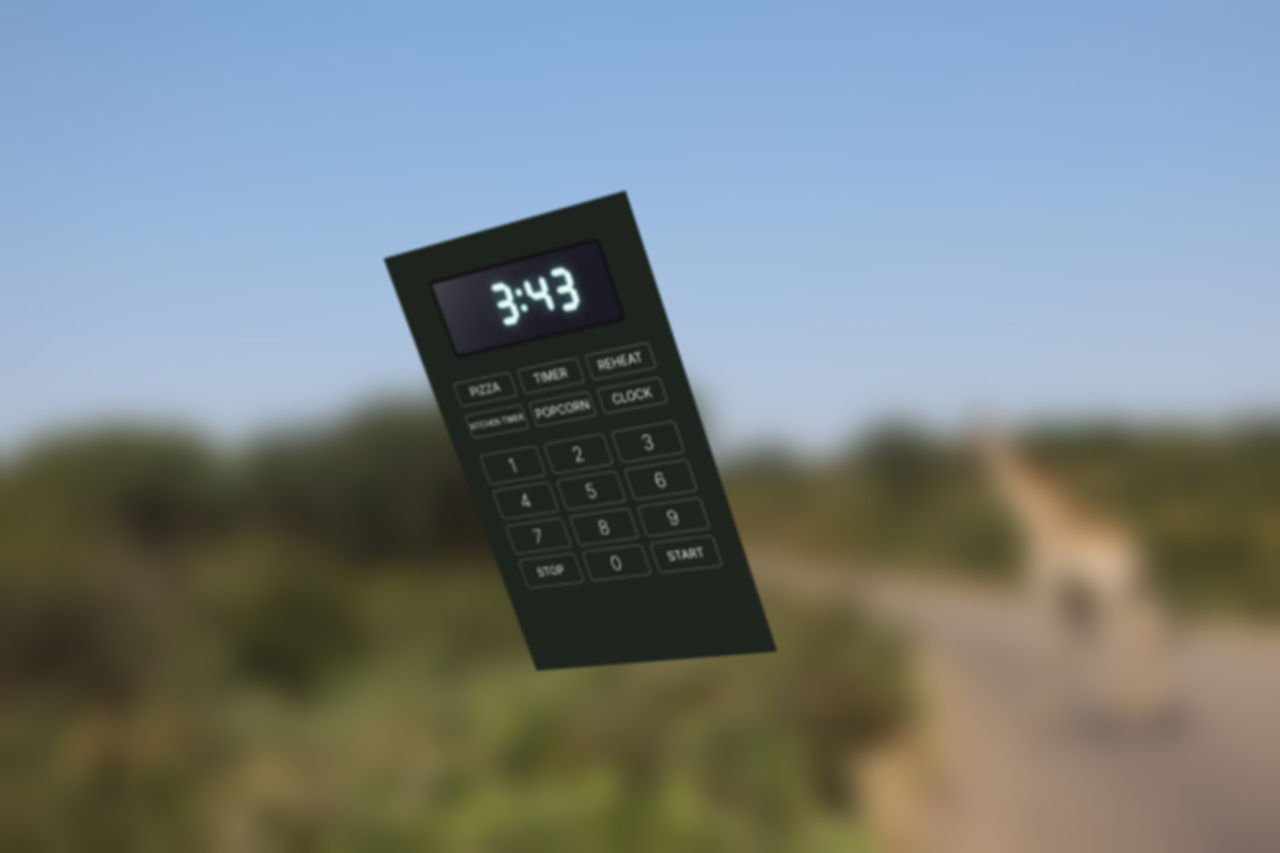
3,43
